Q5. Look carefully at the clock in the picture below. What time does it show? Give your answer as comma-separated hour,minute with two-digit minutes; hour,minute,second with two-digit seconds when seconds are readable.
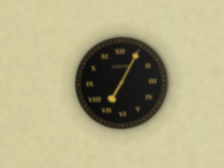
7,05
